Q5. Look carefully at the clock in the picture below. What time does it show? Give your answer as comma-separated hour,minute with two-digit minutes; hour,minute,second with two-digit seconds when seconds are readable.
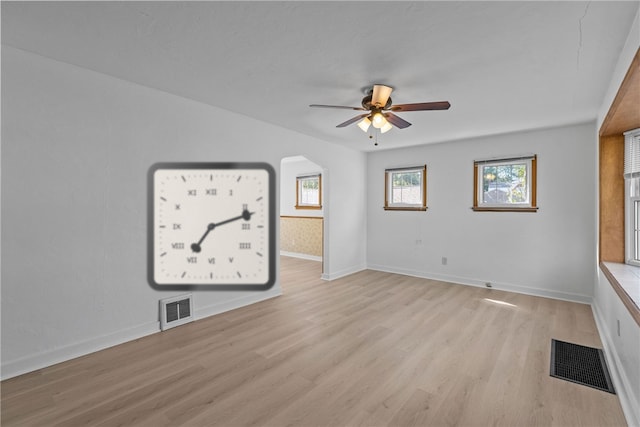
7,12
